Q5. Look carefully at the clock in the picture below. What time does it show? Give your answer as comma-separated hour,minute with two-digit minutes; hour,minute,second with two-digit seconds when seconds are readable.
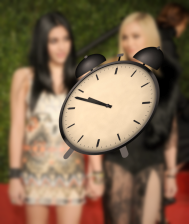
9,48
